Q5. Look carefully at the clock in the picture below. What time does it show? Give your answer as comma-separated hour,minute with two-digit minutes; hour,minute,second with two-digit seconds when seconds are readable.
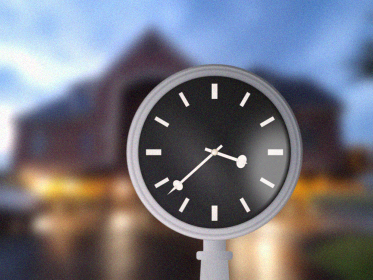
3,38
